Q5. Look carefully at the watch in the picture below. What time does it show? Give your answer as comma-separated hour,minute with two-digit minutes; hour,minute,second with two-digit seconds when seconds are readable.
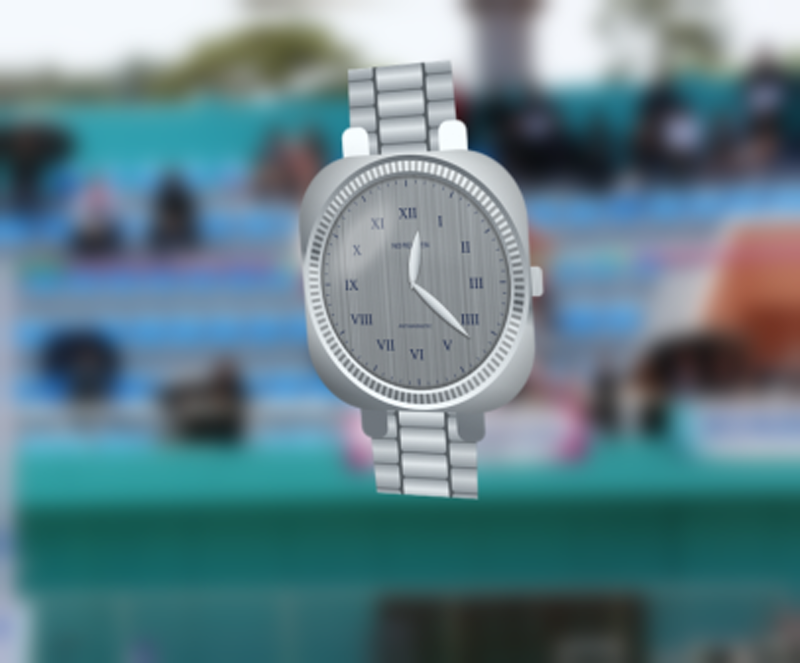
12,22
